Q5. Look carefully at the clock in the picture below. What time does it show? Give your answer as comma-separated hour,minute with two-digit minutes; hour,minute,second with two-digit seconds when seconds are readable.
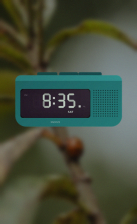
8,35
